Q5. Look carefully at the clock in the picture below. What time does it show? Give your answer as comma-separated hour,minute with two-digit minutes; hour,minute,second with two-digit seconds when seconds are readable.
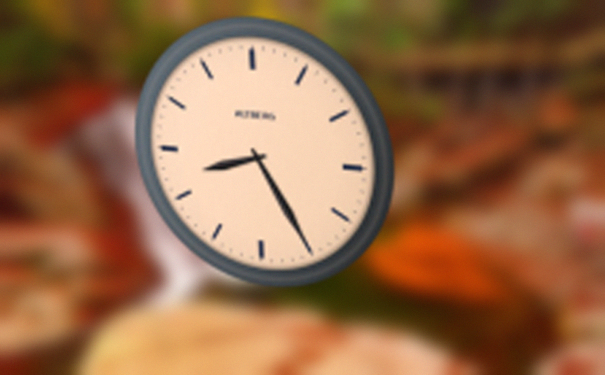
8,25
